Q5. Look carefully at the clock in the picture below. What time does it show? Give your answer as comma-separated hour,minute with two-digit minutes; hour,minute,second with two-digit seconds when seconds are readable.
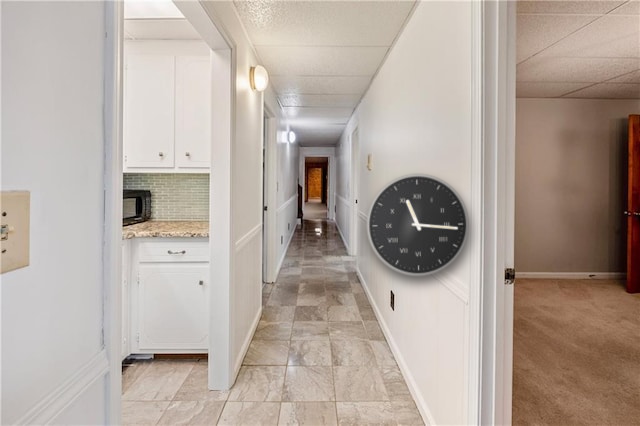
11,16
